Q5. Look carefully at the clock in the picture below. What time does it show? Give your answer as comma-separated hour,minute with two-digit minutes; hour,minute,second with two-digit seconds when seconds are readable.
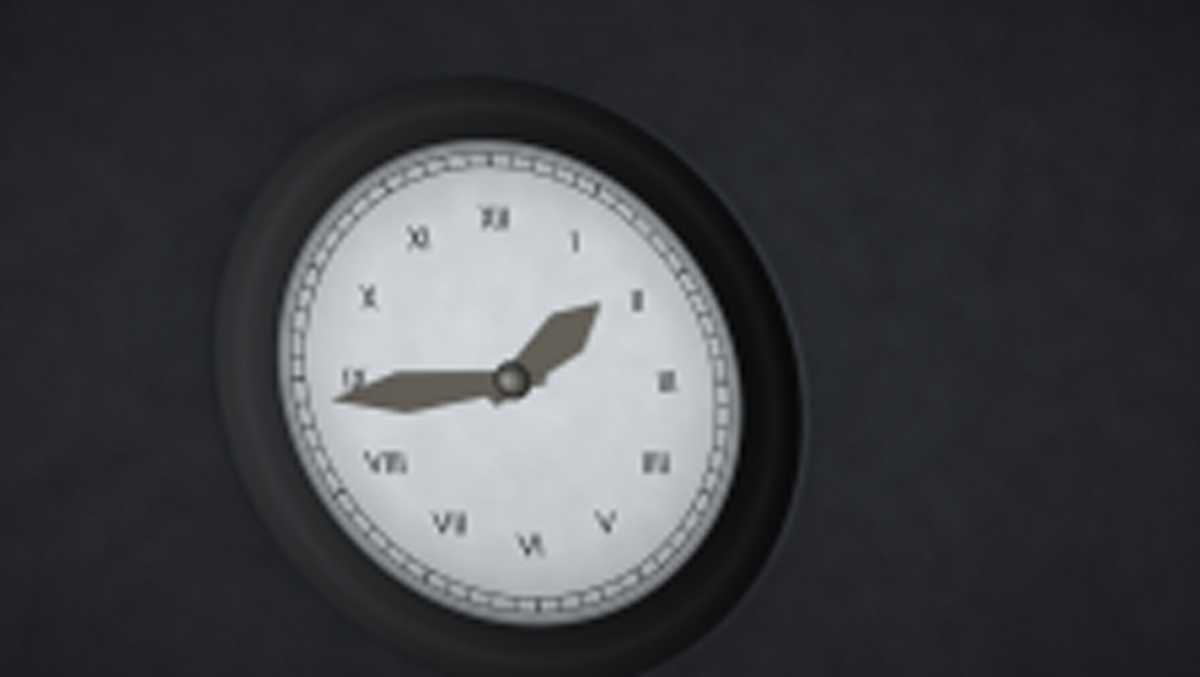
1,44
